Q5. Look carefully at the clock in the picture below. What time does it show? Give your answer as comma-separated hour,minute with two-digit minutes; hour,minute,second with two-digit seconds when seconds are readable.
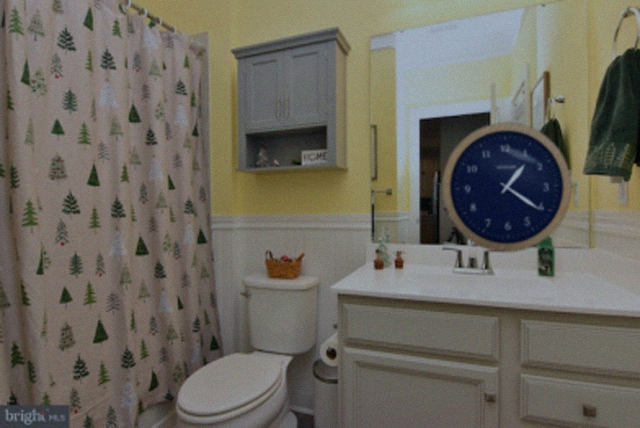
1,21
